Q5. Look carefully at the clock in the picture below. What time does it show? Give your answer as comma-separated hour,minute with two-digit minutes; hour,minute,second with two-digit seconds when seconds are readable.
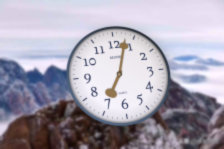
7,03
